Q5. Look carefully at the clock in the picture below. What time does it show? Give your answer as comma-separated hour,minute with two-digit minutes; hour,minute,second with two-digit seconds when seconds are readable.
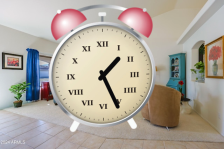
1,26
